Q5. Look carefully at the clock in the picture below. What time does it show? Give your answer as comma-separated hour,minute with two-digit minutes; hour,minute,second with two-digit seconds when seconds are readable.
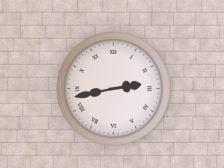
2,43
